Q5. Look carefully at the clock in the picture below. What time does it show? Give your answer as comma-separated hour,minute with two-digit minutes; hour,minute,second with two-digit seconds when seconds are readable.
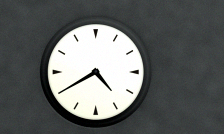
4,40
